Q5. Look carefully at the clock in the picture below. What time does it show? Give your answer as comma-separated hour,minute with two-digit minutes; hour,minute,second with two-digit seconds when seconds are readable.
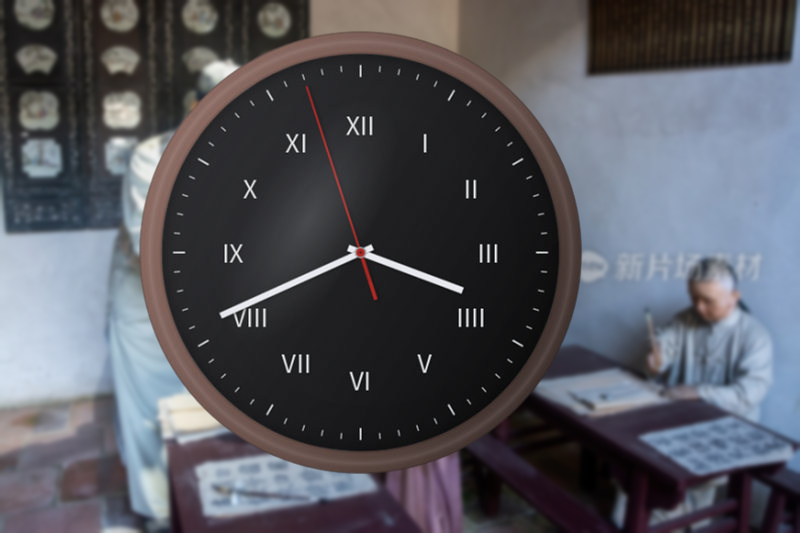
3,40,57
